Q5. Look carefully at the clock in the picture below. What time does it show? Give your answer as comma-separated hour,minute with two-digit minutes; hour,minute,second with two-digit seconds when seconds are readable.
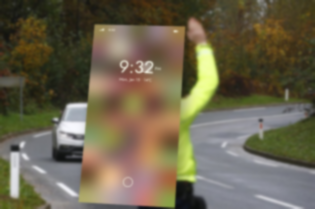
9,32
